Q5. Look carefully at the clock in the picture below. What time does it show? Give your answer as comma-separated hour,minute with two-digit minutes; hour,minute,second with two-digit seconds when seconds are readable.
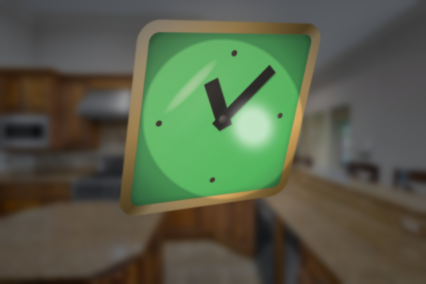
11,07
